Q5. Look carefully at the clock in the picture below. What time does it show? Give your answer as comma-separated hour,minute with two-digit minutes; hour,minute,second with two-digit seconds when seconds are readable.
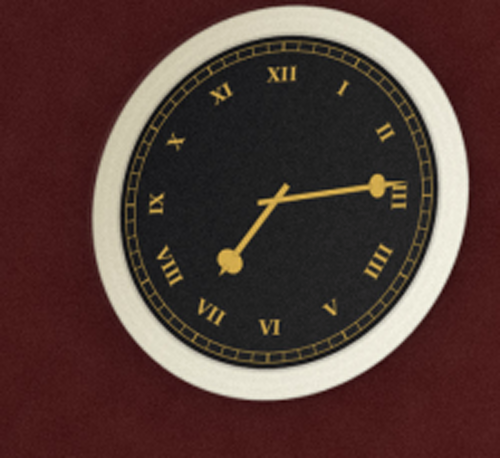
7,14
